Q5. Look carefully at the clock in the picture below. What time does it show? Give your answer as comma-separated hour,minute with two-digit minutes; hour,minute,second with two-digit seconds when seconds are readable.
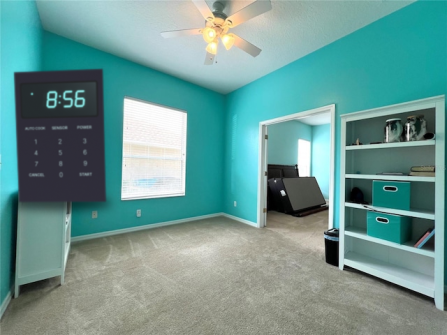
8,56
